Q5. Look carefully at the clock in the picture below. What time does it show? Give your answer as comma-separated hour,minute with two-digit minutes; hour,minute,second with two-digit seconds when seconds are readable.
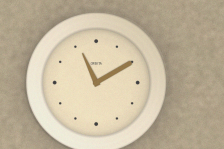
11,10
